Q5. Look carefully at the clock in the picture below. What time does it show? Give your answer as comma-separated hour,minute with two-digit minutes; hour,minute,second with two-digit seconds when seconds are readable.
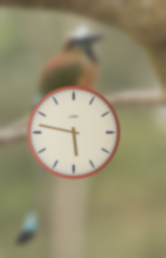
5,47
